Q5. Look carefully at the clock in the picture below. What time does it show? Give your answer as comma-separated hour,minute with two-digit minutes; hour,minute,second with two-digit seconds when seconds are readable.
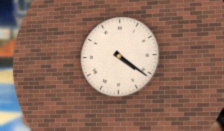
4,21
